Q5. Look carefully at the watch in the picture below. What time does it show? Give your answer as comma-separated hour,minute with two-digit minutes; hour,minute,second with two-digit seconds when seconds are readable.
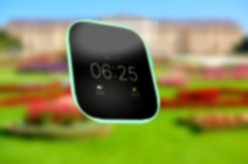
6,25
